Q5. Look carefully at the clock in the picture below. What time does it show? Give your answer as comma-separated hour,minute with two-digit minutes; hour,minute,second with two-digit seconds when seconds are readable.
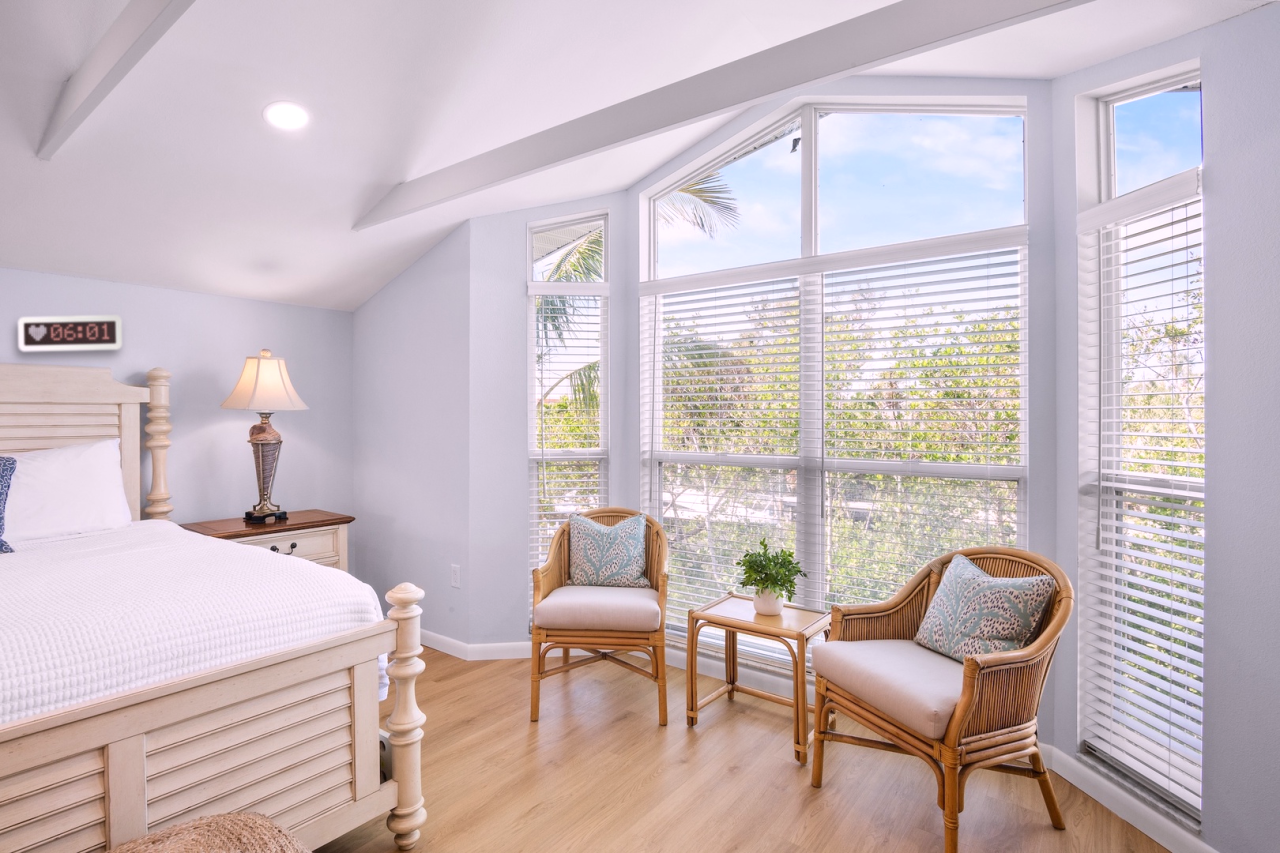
6,01
